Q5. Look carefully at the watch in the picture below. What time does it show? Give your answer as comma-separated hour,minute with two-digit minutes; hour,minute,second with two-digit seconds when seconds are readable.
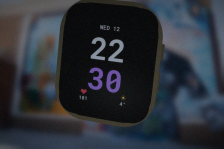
22,30
